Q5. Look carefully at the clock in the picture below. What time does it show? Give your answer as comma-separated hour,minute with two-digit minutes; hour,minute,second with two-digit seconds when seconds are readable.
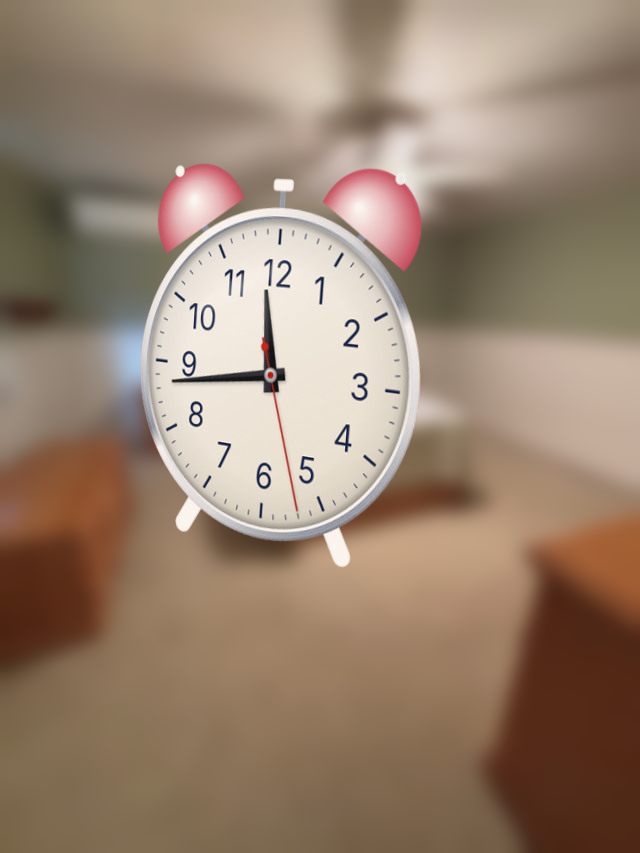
11,43,27
